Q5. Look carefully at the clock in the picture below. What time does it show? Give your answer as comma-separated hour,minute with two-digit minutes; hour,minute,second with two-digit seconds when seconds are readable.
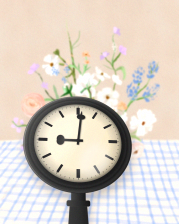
9,01
